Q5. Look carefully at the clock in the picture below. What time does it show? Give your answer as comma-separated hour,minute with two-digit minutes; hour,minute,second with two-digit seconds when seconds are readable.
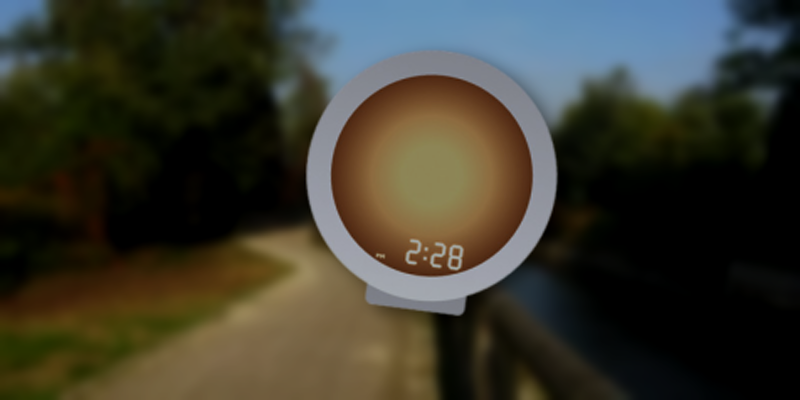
2,28
